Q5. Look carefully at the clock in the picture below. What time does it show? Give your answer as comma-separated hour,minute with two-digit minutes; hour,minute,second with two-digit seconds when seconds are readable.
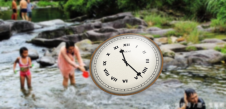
11,23
